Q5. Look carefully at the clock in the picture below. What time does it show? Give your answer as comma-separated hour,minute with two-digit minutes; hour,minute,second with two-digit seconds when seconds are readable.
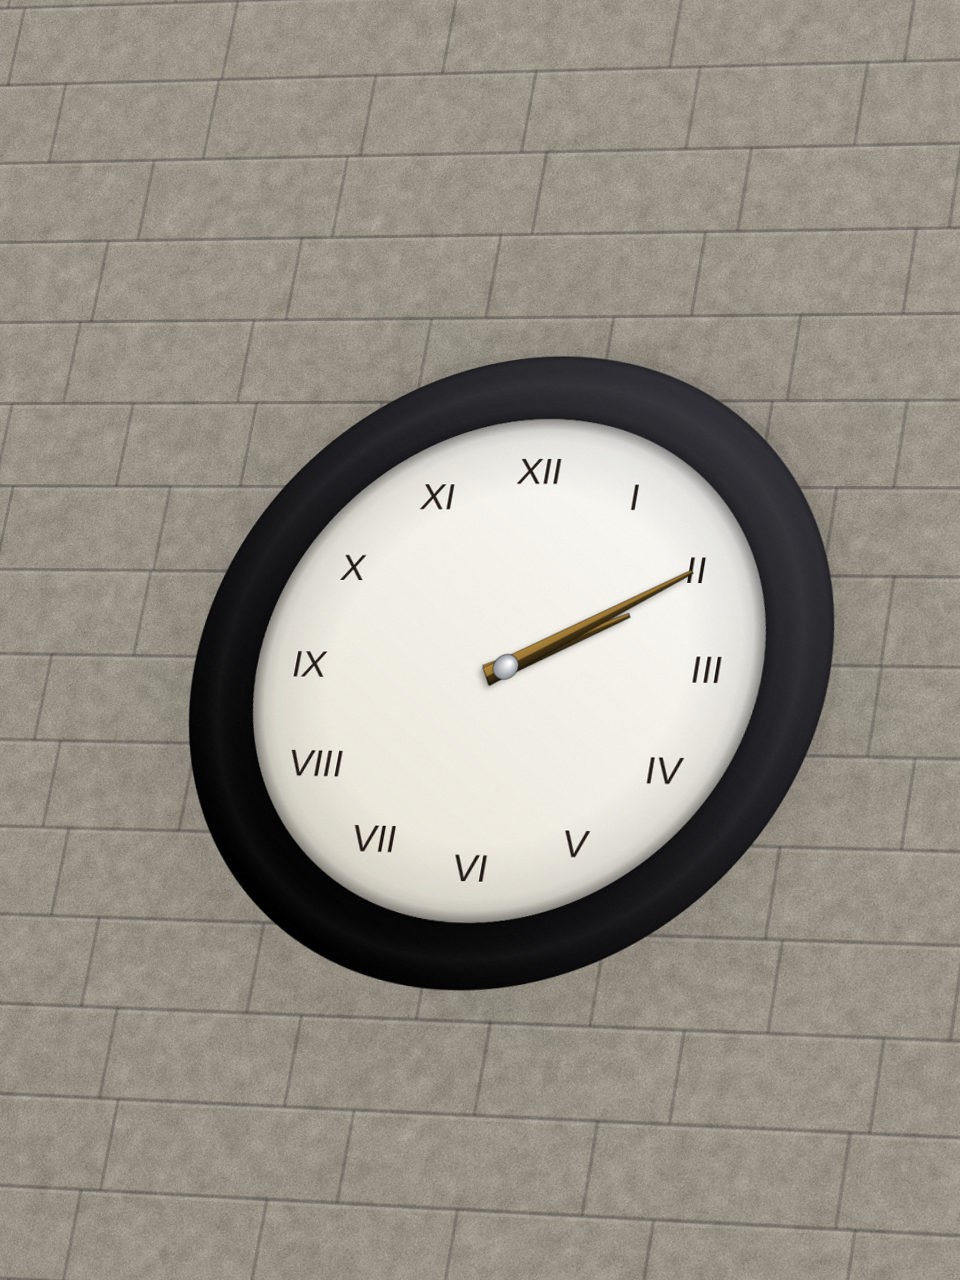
2,10
